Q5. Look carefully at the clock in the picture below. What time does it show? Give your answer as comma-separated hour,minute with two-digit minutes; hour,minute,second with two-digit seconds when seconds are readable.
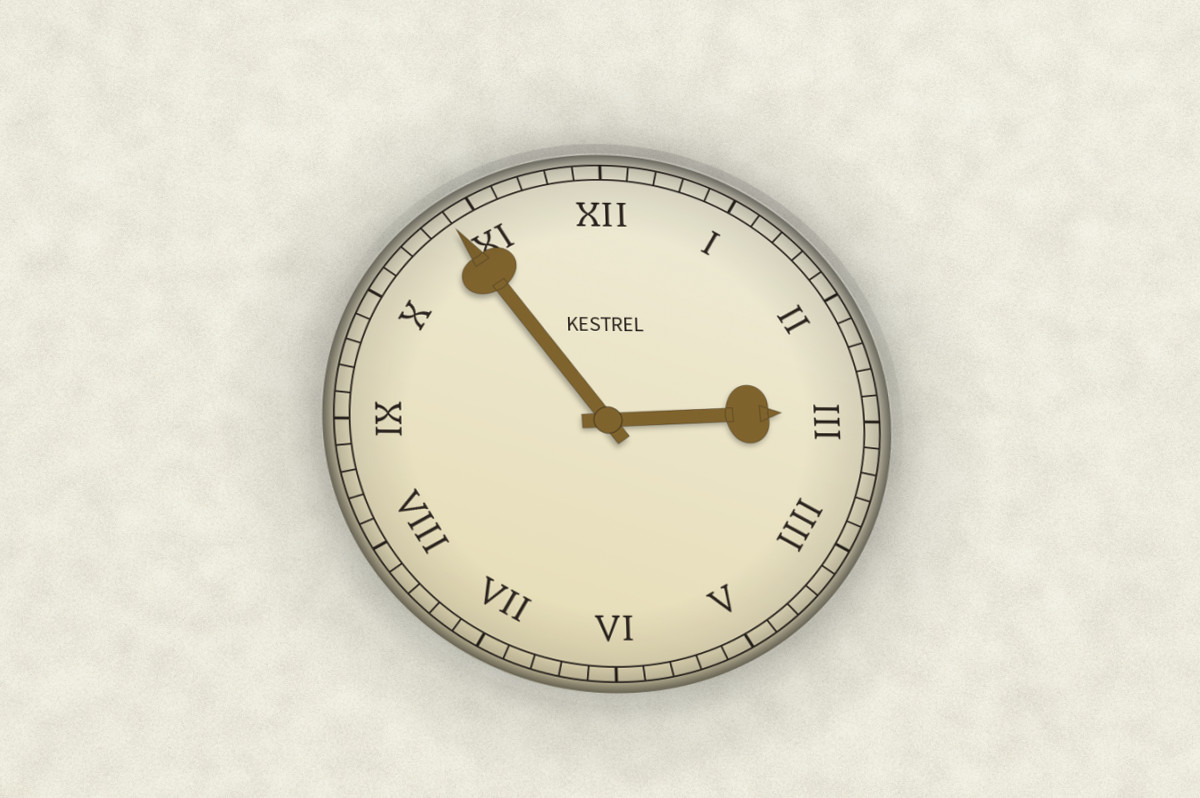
2,54
